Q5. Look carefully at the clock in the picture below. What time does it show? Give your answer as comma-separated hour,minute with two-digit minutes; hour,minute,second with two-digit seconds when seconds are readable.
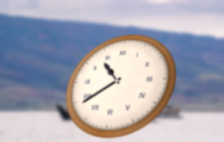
10,39
